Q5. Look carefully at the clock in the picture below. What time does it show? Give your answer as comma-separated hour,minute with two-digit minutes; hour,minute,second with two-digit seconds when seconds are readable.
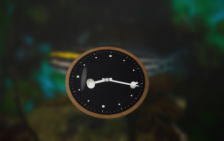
8,16
